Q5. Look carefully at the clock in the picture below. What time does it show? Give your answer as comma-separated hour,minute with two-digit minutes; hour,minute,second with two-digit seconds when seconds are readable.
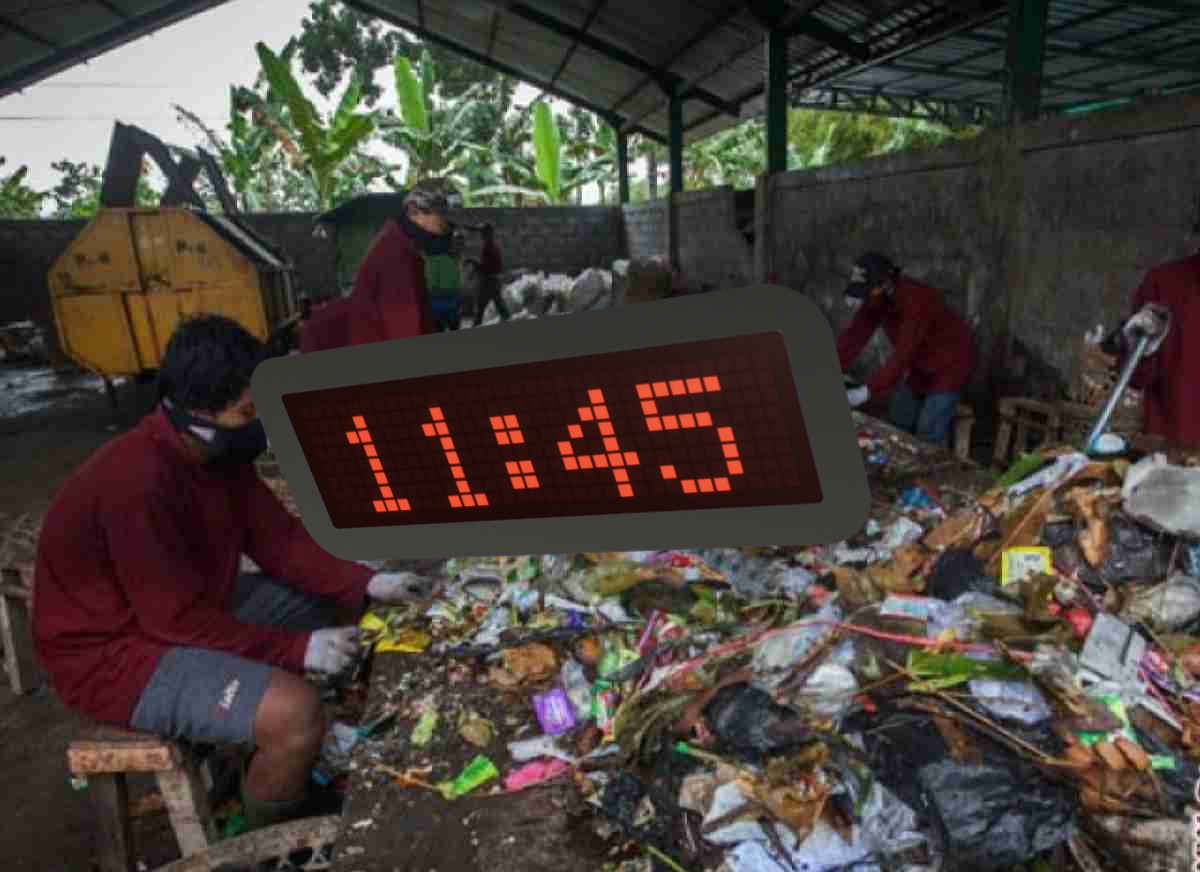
11,45
